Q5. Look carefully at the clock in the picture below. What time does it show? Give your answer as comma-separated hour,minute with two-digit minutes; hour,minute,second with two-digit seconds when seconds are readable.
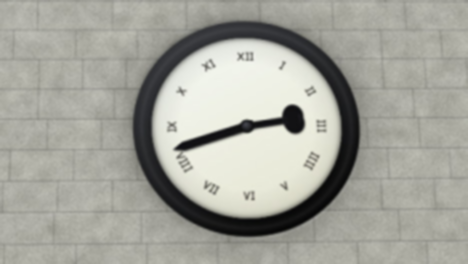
2,42
